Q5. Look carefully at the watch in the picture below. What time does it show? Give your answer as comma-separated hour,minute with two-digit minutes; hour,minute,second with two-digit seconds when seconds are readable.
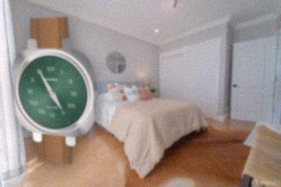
4,55
